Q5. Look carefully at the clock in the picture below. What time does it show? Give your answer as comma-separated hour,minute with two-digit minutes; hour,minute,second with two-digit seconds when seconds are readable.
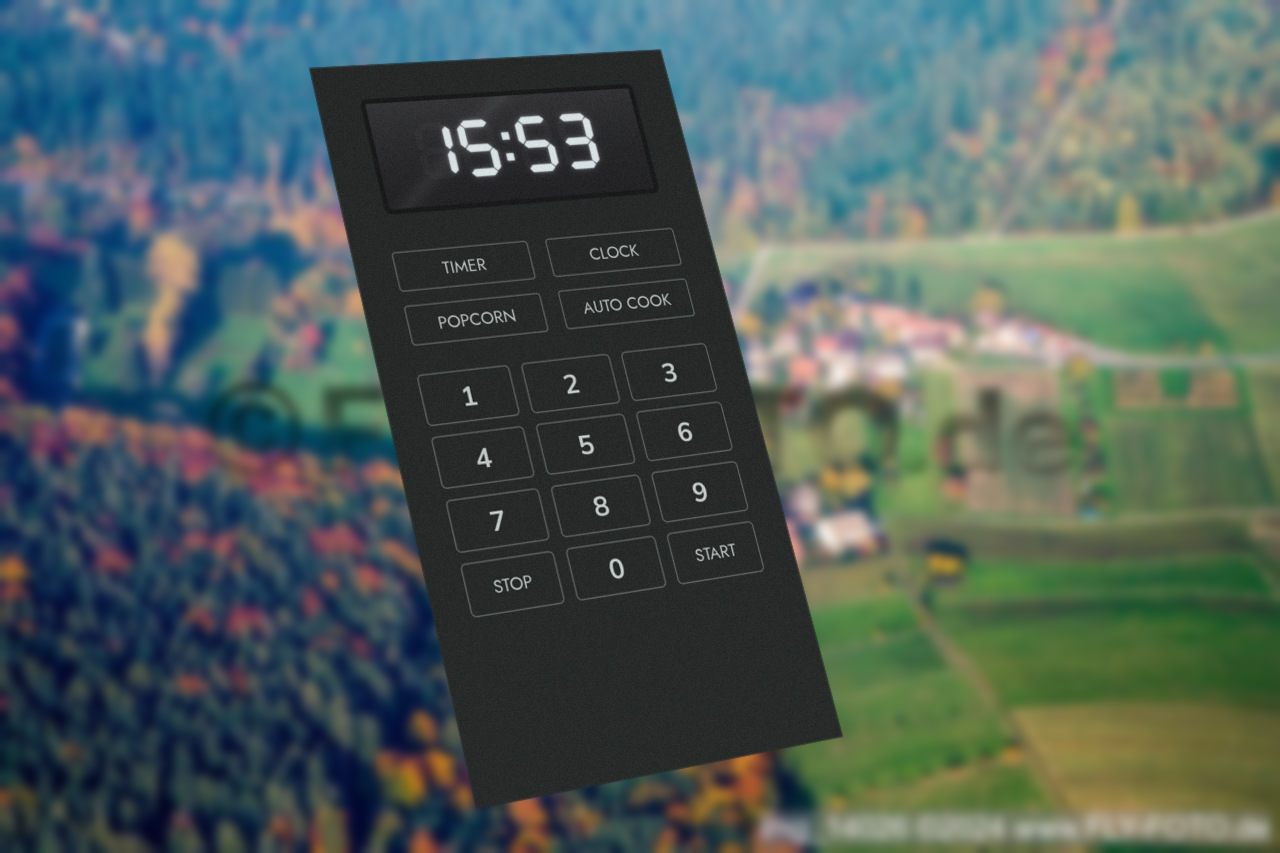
15,53
